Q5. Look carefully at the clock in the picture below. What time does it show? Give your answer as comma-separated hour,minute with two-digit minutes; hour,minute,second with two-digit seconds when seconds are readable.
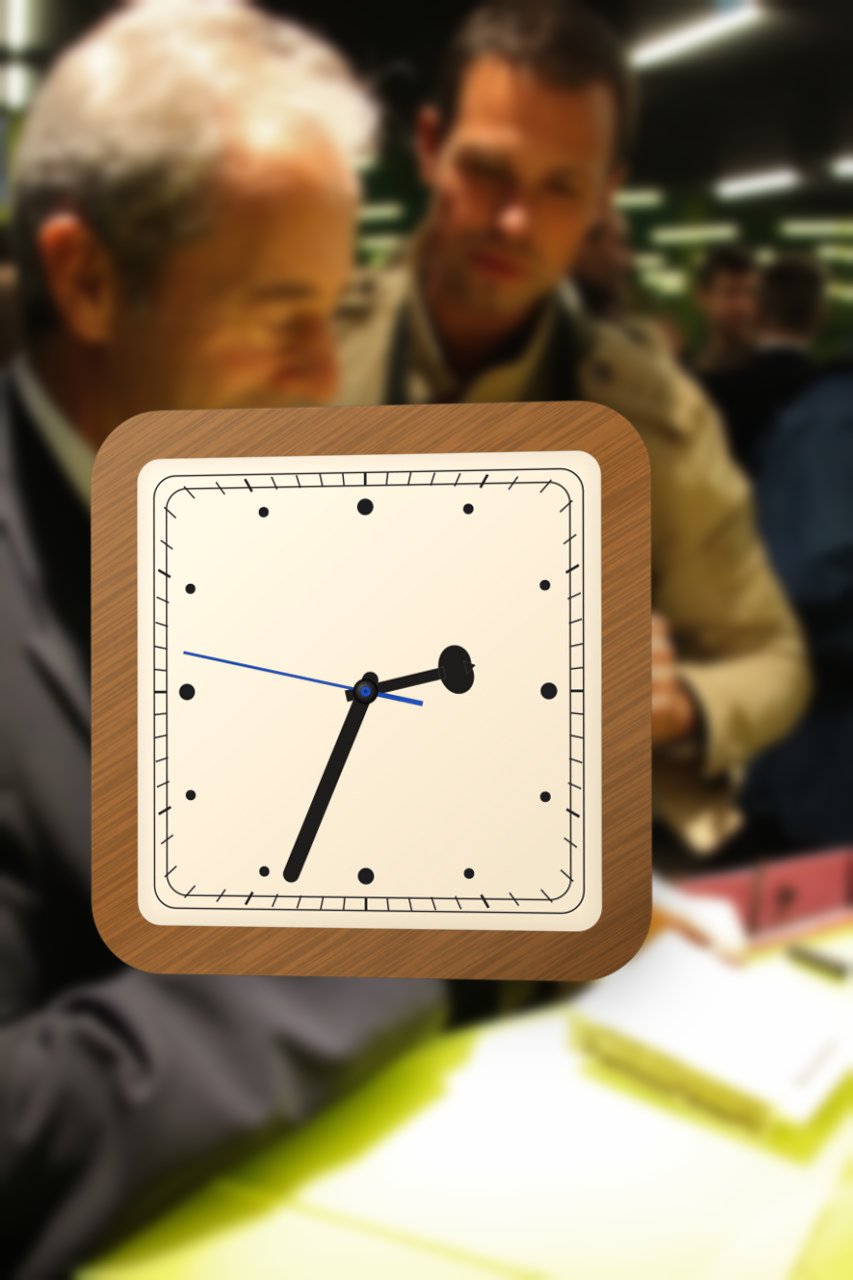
2,33,47
